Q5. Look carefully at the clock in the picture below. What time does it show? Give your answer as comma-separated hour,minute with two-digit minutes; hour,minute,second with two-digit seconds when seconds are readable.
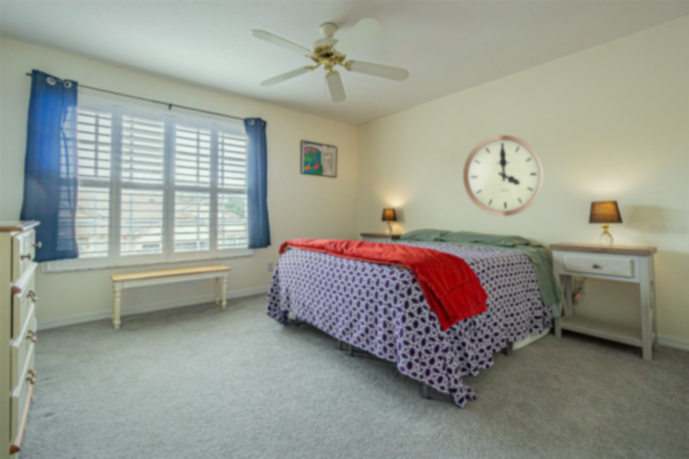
4,00
